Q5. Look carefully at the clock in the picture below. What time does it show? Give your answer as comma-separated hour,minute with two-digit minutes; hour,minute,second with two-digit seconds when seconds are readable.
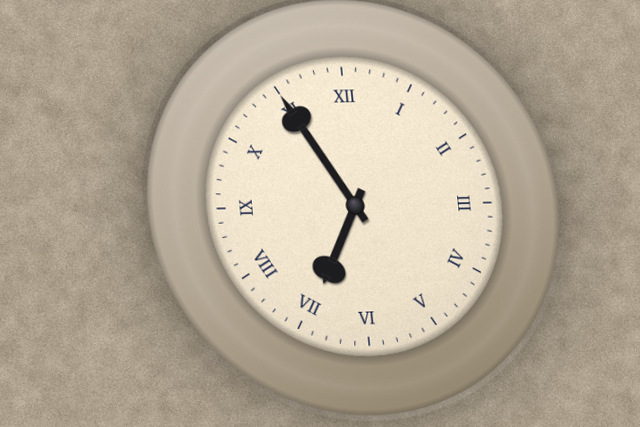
6,55
